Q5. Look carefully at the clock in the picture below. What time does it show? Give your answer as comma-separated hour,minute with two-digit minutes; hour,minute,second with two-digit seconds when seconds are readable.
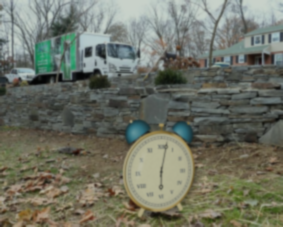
6,02
